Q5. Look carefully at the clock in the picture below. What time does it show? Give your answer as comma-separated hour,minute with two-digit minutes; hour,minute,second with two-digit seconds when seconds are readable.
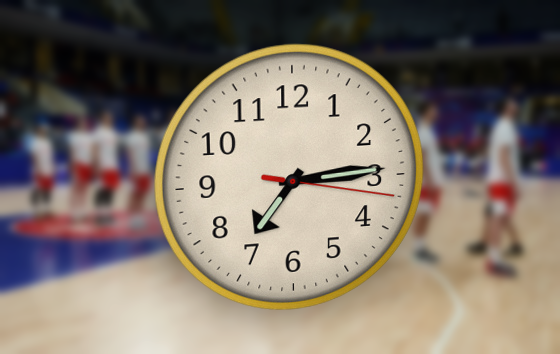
7,14,17
